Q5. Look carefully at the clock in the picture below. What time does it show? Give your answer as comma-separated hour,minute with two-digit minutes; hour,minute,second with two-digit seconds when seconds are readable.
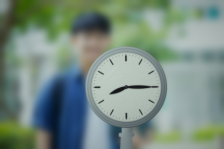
8,15
